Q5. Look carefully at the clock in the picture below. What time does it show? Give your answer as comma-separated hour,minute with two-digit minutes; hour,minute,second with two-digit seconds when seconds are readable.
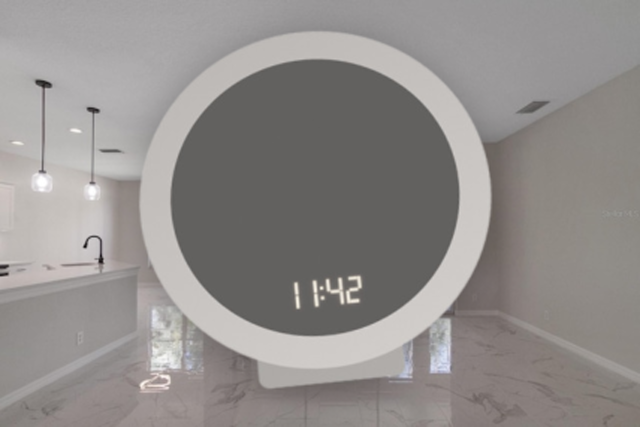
11,42
